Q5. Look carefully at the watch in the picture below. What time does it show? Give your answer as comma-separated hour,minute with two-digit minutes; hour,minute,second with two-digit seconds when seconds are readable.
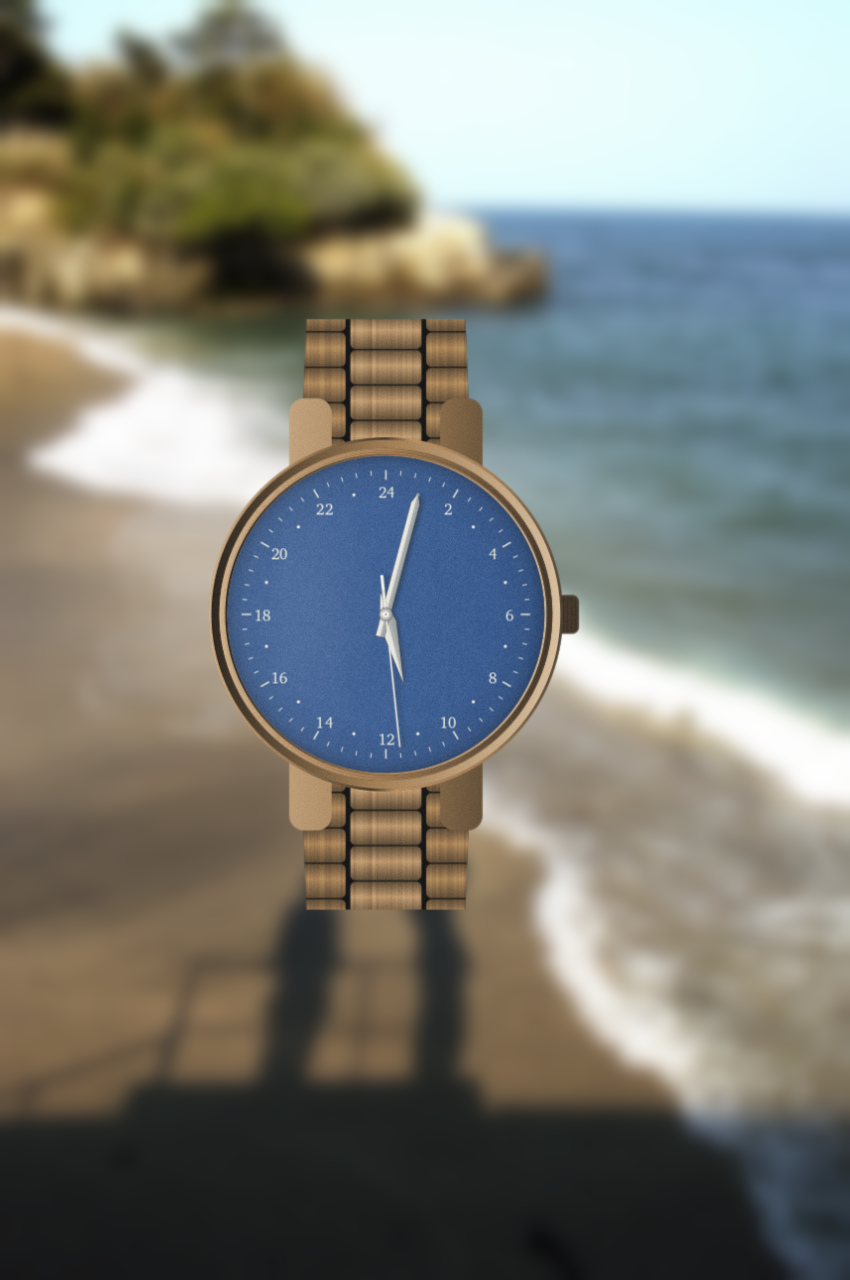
11,02,29
